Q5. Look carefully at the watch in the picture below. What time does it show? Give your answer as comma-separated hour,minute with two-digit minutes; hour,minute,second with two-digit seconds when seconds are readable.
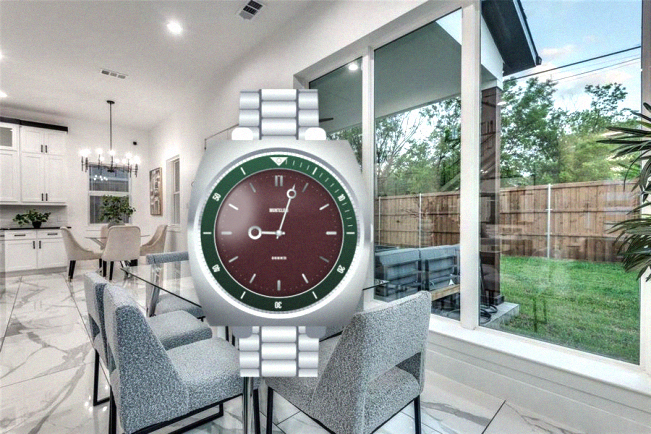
9,03
